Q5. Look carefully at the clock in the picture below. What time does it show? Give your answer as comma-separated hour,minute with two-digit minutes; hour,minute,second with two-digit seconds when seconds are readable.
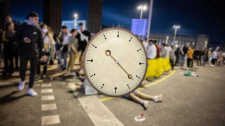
10,22
